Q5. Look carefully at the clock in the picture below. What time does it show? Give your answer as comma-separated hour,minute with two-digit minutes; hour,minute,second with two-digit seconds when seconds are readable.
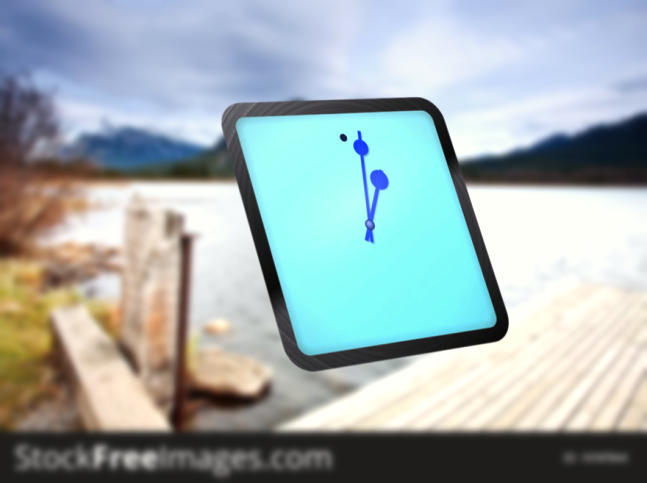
1,02
